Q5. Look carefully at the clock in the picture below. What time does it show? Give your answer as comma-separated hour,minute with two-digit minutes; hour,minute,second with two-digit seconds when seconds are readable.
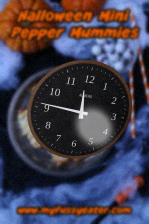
11,46
